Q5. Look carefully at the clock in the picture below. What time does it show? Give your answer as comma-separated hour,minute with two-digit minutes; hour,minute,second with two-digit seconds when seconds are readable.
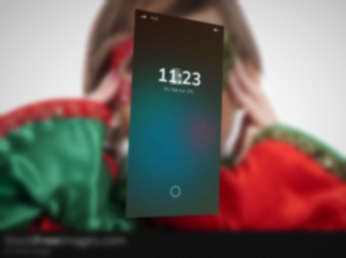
11,23
